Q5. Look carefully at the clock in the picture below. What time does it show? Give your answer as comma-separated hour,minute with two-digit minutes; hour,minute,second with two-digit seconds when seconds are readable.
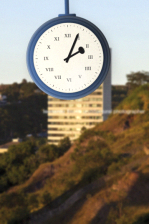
2,04
